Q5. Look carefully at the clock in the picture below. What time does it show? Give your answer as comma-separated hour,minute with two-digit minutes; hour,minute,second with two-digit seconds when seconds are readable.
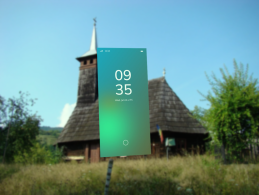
9,35
